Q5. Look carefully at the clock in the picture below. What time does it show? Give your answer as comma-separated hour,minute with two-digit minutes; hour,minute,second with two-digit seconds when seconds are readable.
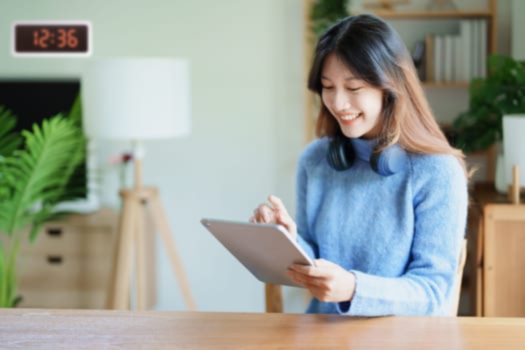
12,36
